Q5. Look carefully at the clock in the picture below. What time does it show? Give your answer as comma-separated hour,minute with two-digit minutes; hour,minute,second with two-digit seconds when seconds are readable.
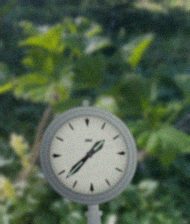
1,38
